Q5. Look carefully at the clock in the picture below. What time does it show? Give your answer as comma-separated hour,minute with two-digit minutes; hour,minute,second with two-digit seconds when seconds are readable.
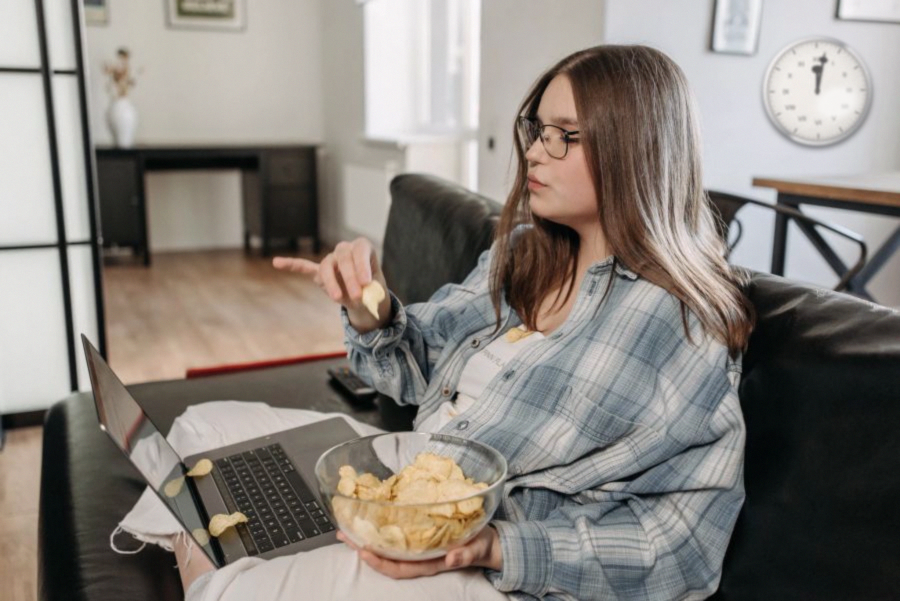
12,02
